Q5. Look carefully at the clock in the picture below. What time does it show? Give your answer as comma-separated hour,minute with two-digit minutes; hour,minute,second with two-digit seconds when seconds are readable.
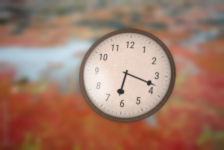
6,18
